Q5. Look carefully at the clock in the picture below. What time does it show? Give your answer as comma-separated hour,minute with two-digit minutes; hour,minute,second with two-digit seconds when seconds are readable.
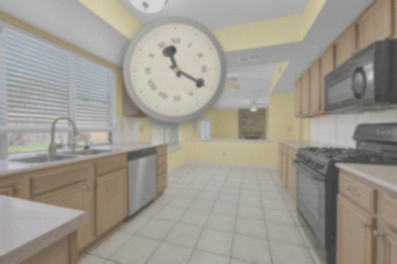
11,20
